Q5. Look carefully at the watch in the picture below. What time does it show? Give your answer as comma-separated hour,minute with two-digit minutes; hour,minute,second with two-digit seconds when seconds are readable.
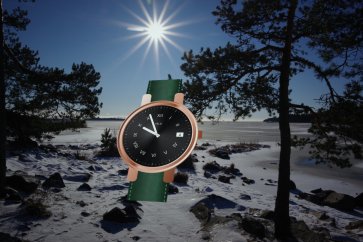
9,56
